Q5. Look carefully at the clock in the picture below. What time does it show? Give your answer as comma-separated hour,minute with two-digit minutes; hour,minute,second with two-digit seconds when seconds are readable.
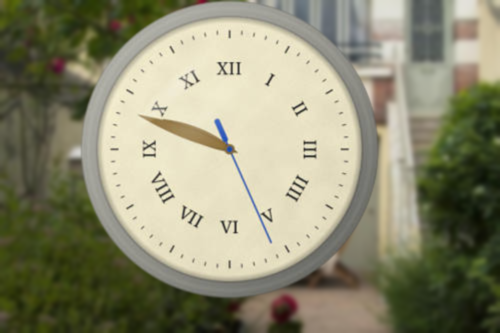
9,48,26
